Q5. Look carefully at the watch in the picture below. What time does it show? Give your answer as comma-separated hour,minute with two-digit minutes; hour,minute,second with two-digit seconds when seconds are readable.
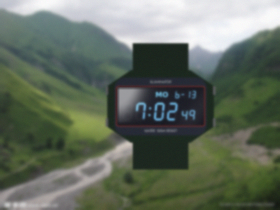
7,02
